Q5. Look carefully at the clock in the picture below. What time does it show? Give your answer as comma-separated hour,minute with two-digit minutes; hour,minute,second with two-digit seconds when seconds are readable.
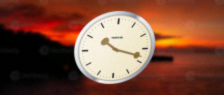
10,18
